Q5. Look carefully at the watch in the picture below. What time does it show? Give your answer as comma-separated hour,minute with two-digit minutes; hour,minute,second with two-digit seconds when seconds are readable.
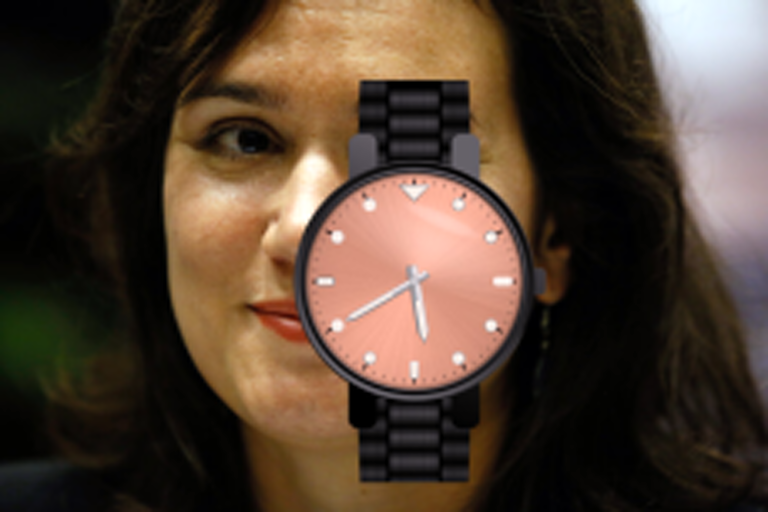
5,40
